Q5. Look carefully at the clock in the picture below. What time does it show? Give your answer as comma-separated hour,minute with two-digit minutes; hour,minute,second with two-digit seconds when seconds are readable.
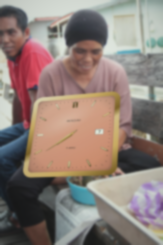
7,39
